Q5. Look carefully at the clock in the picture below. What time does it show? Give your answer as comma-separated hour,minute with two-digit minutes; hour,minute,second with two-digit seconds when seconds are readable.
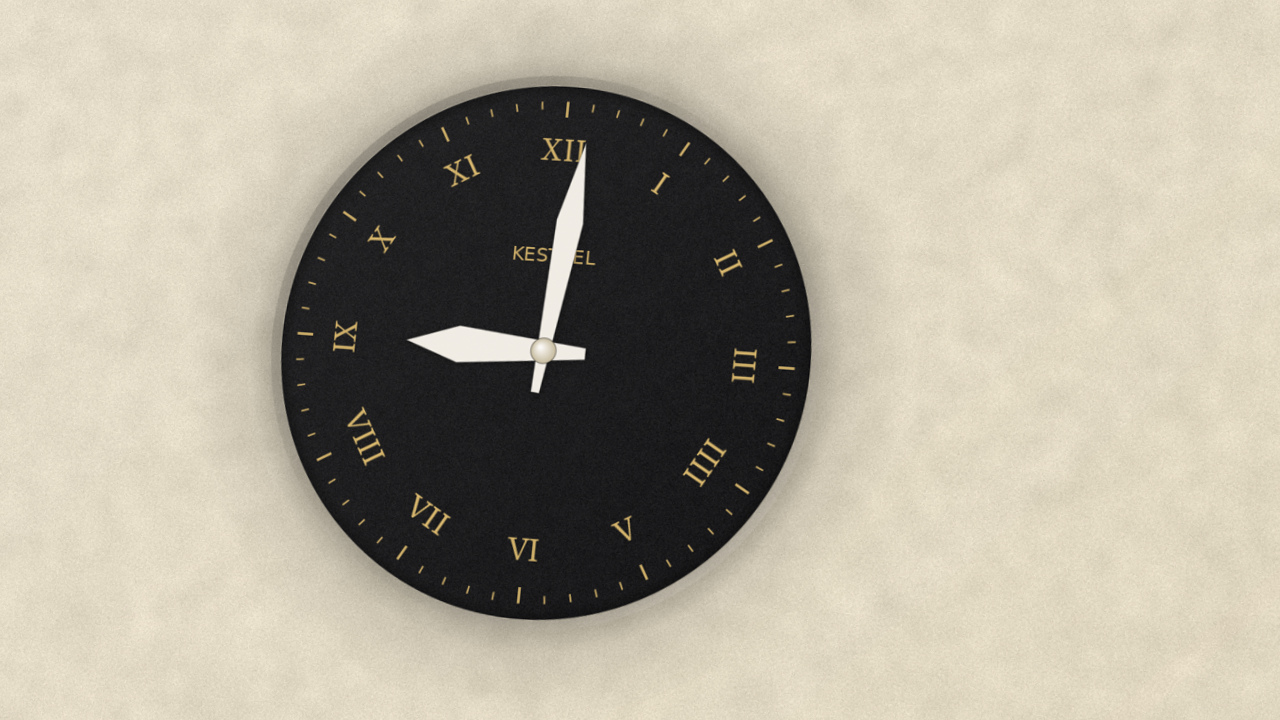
9,01
